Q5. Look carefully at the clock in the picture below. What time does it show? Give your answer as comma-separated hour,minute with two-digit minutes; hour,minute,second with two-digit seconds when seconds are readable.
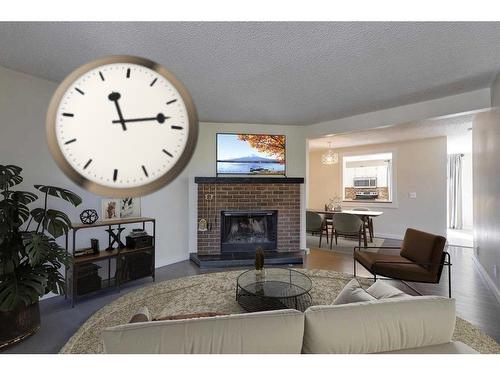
11,13
